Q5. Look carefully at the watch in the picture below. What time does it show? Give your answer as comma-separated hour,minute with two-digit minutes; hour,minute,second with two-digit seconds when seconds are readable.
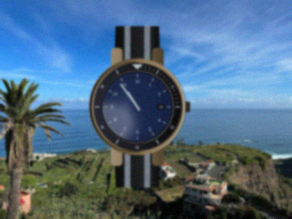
10,54
